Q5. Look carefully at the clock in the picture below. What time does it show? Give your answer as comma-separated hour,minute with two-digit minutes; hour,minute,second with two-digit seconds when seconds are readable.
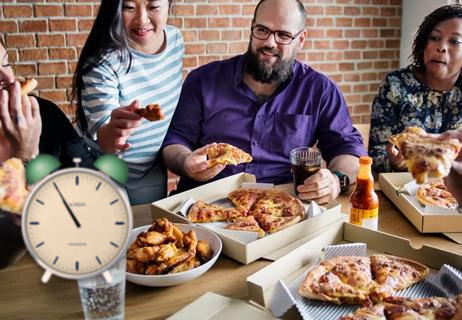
10,55
